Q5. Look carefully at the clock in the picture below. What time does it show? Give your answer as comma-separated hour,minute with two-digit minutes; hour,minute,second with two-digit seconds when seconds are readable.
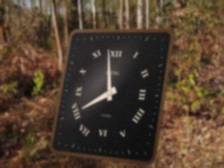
7,58
